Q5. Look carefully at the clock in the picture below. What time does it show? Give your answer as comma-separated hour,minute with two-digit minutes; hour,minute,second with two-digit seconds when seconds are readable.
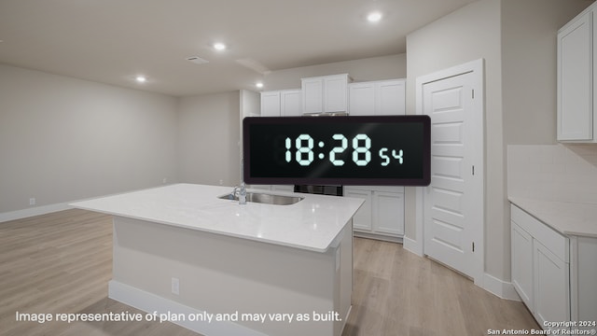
18,28,54
